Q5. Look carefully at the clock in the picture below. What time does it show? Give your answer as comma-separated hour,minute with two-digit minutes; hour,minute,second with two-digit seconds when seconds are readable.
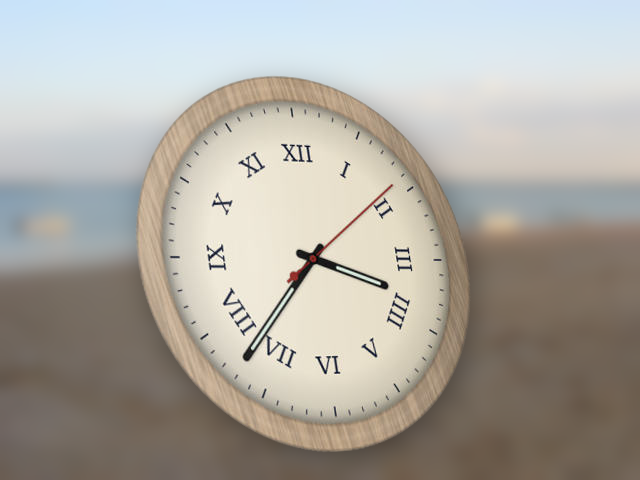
3,37,09
